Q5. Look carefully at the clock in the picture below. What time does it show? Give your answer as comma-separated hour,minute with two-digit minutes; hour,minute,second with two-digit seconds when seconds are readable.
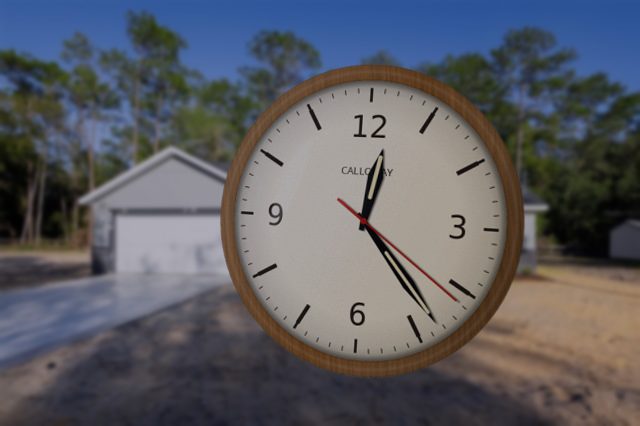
12,23,21
